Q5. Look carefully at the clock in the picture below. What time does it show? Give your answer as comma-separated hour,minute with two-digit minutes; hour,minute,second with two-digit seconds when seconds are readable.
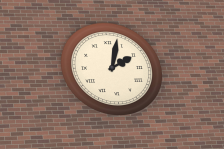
2,03
